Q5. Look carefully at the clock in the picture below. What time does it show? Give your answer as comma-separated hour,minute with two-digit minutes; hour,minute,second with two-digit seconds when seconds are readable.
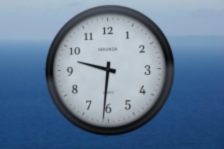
9,31
